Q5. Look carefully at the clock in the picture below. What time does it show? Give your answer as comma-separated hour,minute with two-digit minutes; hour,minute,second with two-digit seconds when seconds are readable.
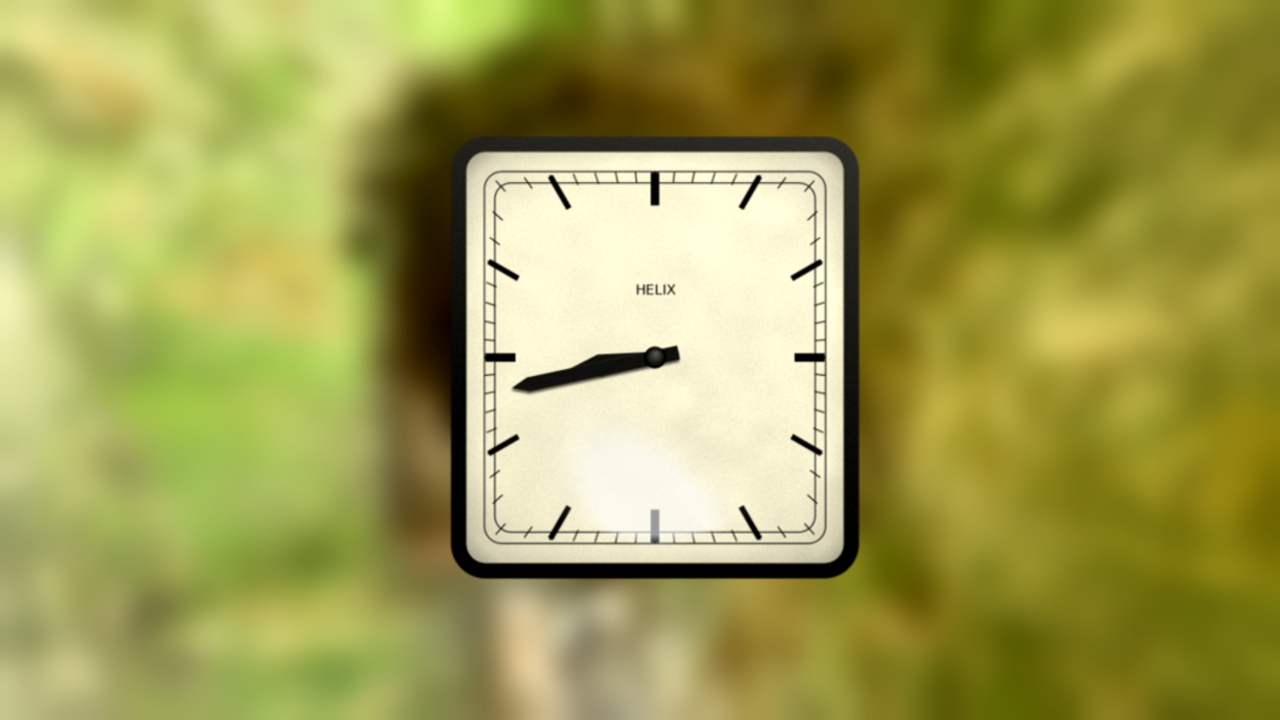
8,43
